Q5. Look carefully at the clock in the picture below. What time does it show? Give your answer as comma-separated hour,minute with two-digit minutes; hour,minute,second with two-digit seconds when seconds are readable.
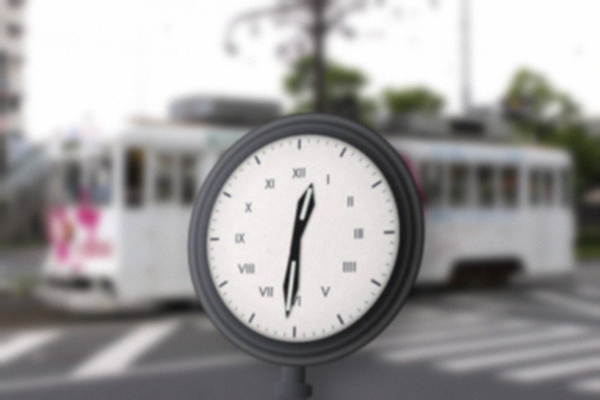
12,31
